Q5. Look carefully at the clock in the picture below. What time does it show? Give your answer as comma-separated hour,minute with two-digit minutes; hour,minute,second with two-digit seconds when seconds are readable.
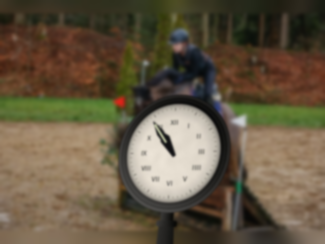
10,54
